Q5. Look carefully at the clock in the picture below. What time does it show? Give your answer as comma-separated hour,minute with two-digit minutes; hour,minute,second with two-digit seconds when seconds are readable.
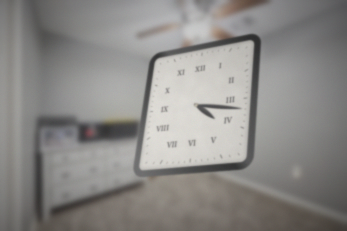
4,17
